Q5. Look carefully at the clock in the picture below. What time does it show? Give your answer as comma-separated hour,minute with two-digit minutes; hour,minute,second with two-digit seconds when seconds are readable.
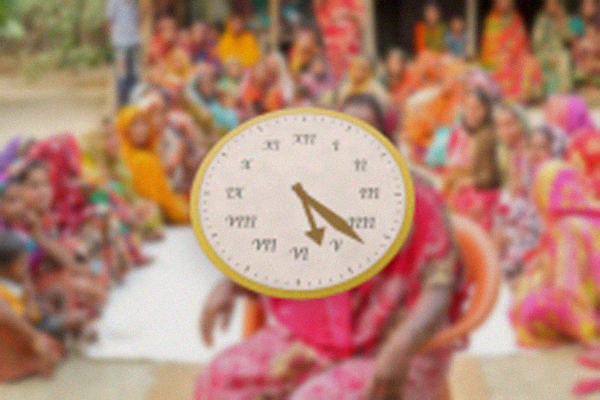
5,22
